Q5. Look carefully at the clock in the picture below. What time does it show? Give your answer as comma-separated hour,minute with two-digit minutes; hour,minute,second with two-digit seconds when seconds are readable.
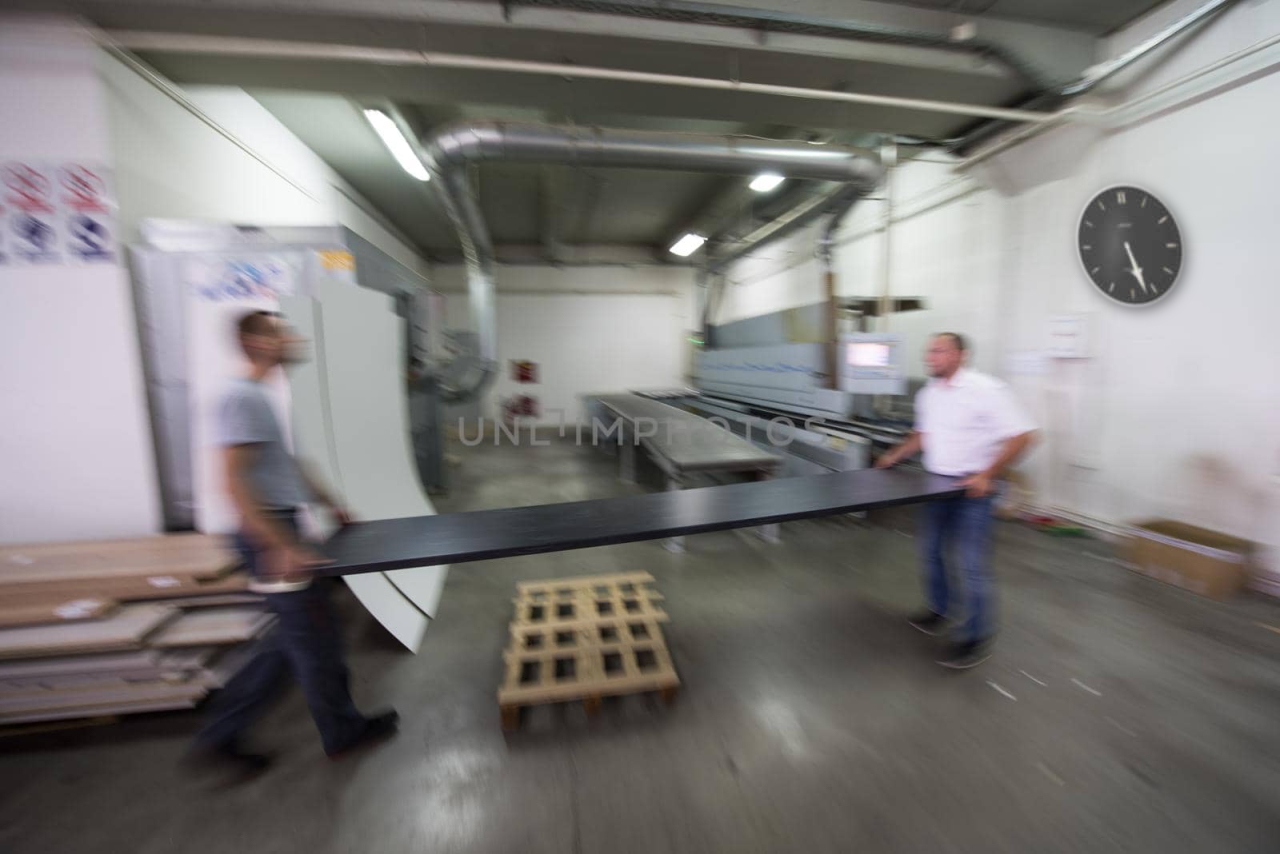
5,27
